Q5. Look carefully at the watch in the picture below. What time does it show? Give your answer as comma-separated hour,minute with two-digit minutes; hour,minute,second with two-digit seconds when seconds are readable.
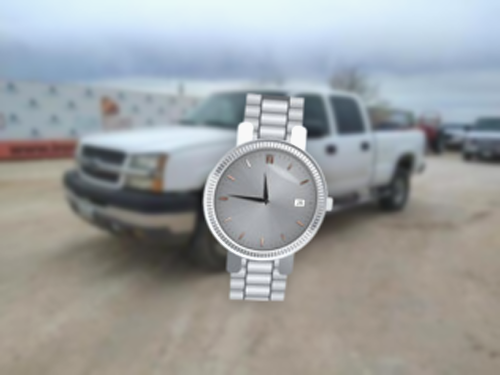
11,46
